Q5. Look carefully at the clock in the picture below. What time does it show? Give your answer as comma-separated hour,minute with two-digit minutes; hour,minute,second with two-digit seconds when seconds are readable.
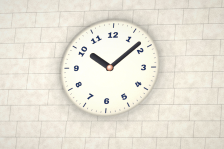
10,08
